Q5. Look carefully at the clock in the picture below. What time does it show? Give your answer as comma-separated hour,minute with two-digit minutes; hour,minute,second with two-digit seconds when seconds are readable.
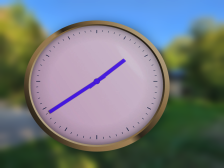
1,39
